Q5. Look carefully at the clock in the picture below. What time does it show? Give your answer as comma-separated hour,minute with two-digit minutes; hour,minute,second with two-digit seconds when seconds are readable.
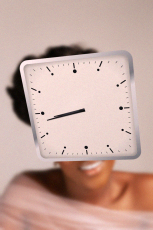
8,43
